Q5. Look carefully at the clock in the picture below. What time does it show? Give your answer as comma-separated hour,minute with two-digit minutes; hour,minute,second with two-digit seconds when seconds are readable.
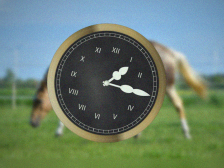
1,15
